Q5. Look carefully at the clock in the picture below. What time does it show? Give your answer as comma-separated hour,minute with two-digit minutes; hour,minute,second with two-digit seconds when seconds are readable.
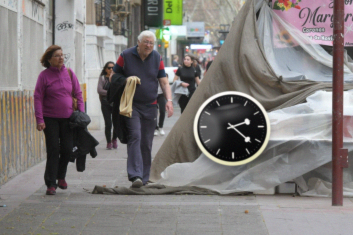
2,22
